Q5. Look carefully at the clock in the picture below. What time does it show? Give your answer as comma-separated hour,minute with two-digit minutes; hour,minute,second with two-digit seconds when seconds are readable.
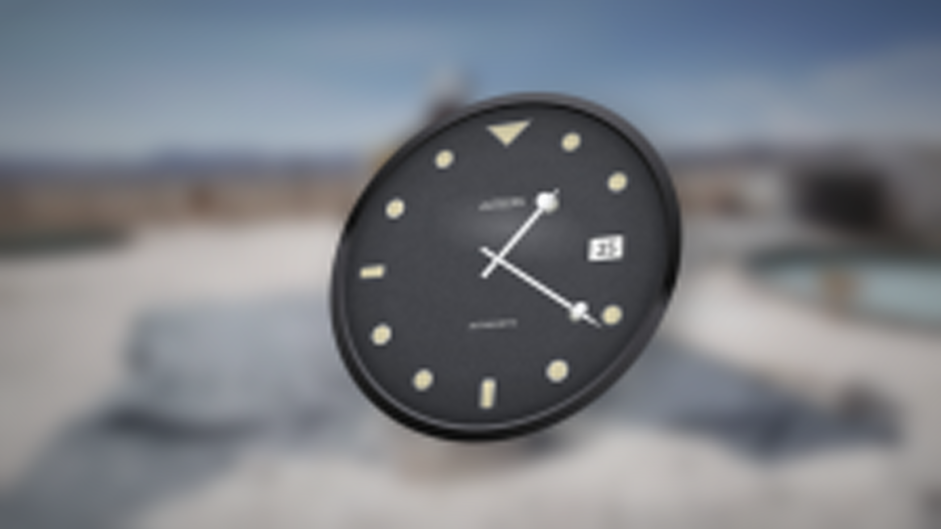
1,21
